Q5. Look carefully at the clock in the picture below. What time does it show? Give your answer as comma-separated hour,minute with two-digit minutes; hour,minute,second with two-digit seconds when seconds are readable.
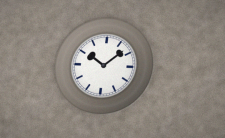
10,08
